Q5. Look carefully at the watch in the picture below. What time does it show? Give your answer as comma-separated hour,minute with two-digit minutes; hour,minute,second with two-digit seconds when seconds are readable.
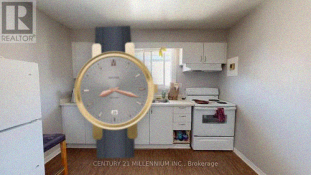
8,18
